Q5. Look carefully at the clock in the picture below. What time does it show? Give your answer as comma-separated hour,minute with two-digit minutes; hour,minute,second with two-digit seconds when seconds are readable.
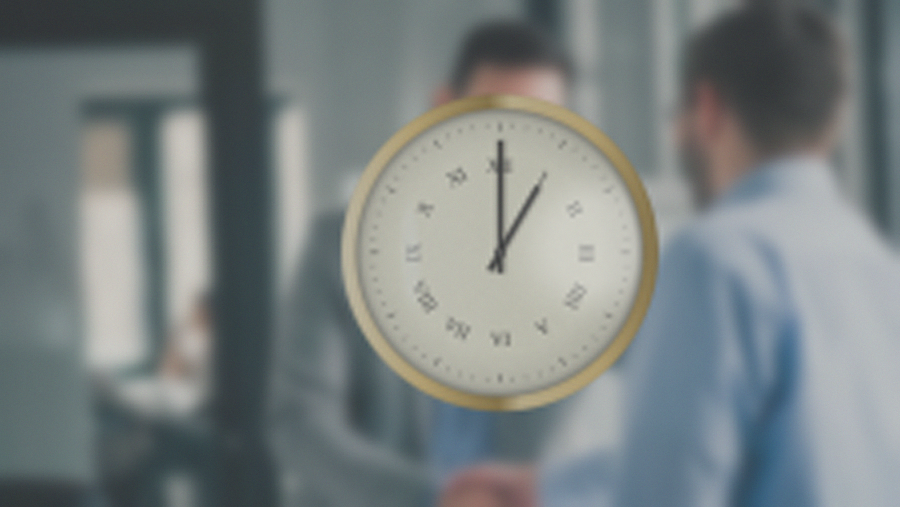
1,00
